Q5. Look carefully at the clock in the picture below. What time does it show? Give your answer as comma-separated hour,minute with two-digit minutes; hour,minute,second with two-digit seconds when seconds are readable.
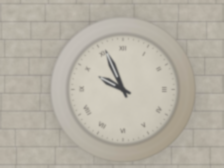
9,56
